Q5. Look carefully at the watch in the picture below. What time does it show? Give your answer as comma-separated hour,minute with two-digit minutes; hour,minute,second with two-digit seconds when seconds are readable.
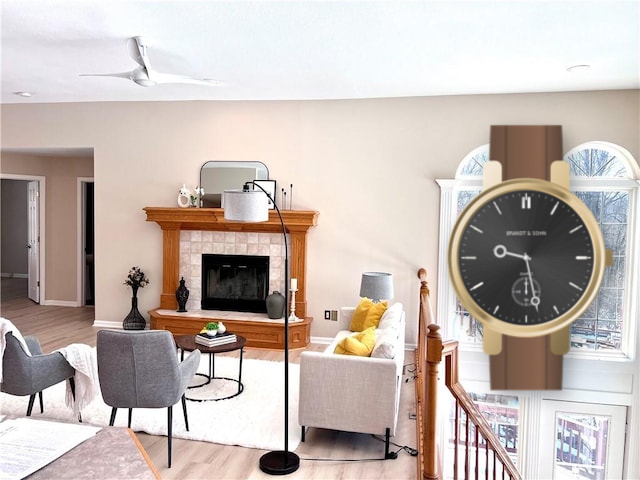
9,28
